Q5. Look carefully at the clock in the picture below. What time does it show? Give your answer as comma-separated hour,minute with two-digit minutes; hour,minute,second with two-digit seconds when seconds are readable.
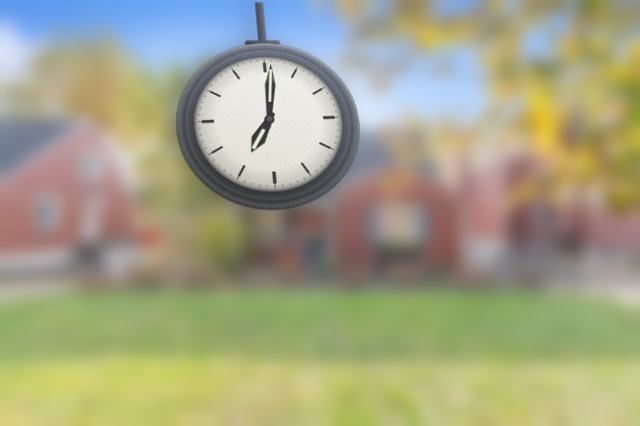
7,01
